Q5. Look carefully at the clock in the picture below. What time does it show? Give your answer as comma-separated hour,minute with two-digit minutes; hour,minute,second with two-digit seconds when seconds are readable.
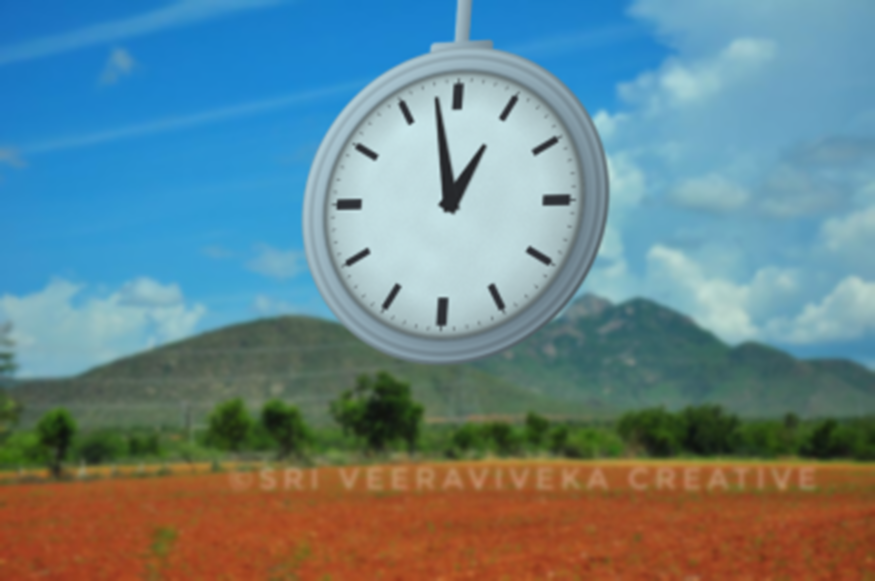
12,58
